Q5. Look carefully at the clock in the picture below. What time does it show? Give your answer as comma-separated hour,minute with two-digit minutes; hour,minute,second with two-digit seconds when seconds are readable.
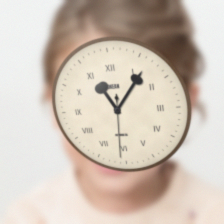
11,06,31
